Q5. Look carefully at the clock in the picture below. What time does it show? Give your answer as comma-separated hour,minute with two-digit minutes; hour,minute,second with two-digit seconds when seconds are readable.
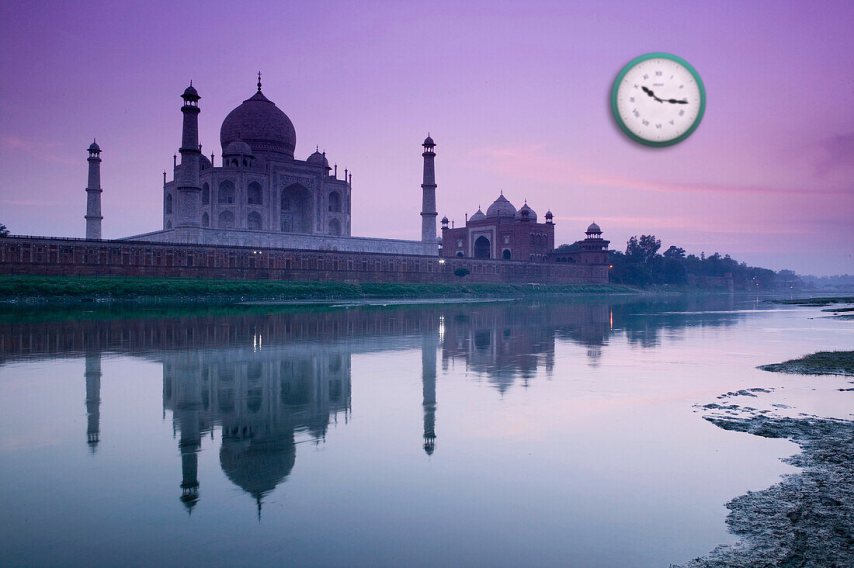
10,16
